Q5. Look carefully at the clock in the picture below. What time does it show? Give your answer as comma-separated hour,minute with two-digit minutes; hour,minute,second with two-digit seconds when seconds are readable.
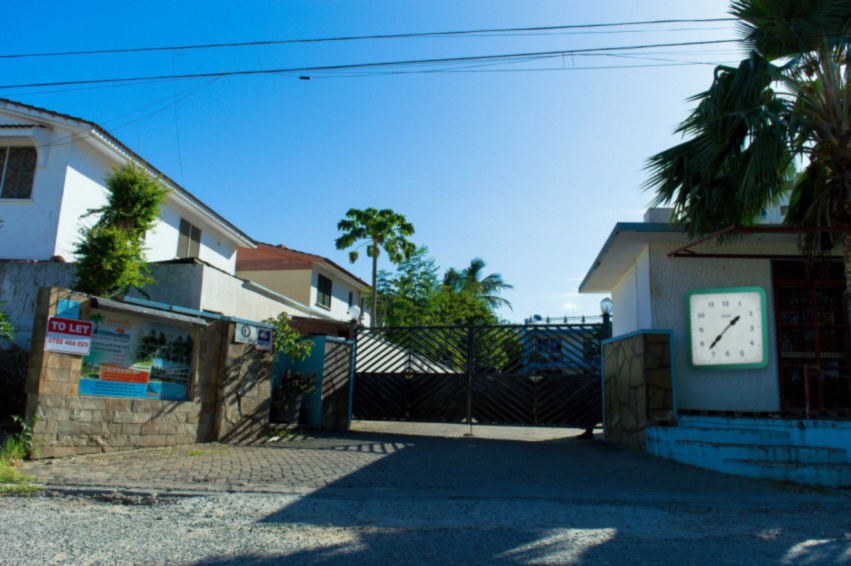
1,37
